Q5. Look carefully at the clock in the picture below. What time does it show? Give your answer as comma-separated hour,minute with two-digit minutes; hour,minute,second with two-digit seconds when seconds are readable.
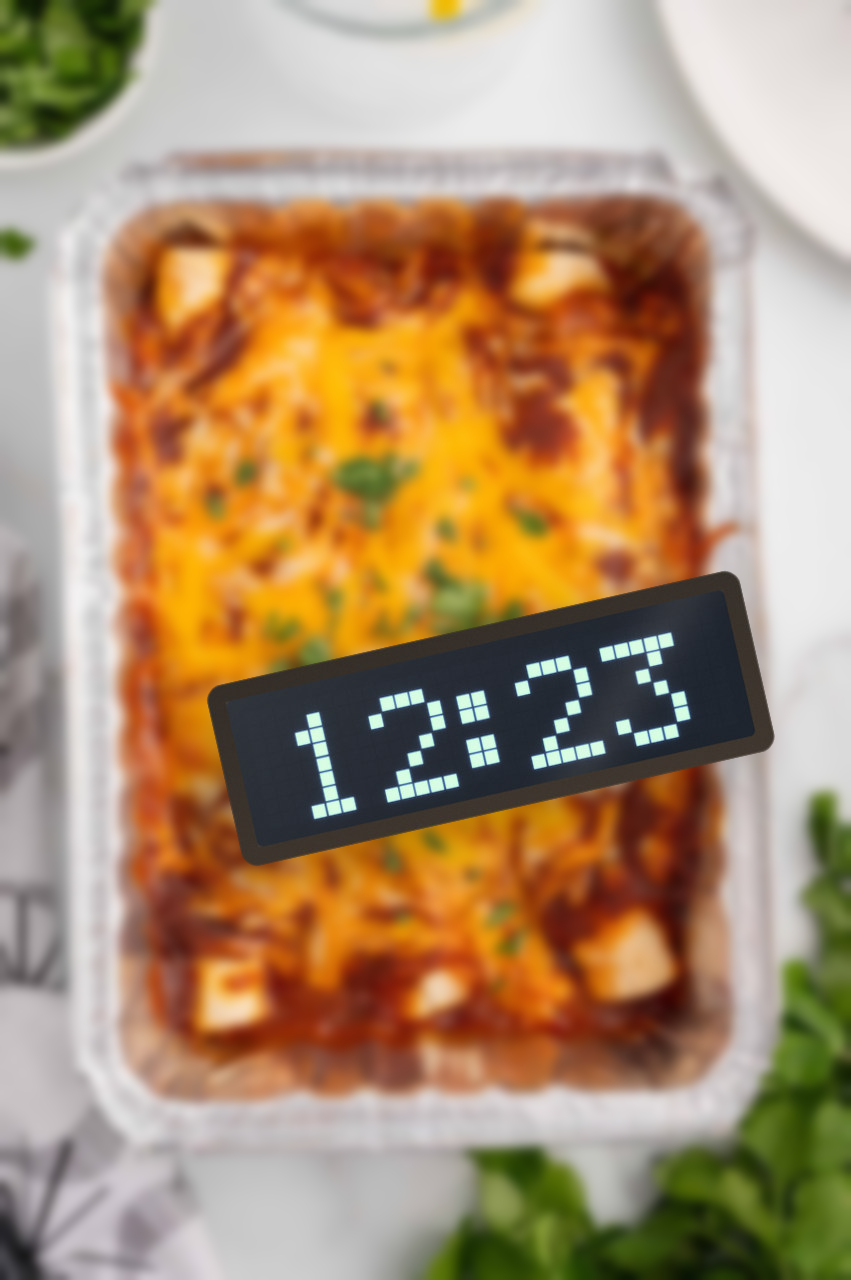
12,23
